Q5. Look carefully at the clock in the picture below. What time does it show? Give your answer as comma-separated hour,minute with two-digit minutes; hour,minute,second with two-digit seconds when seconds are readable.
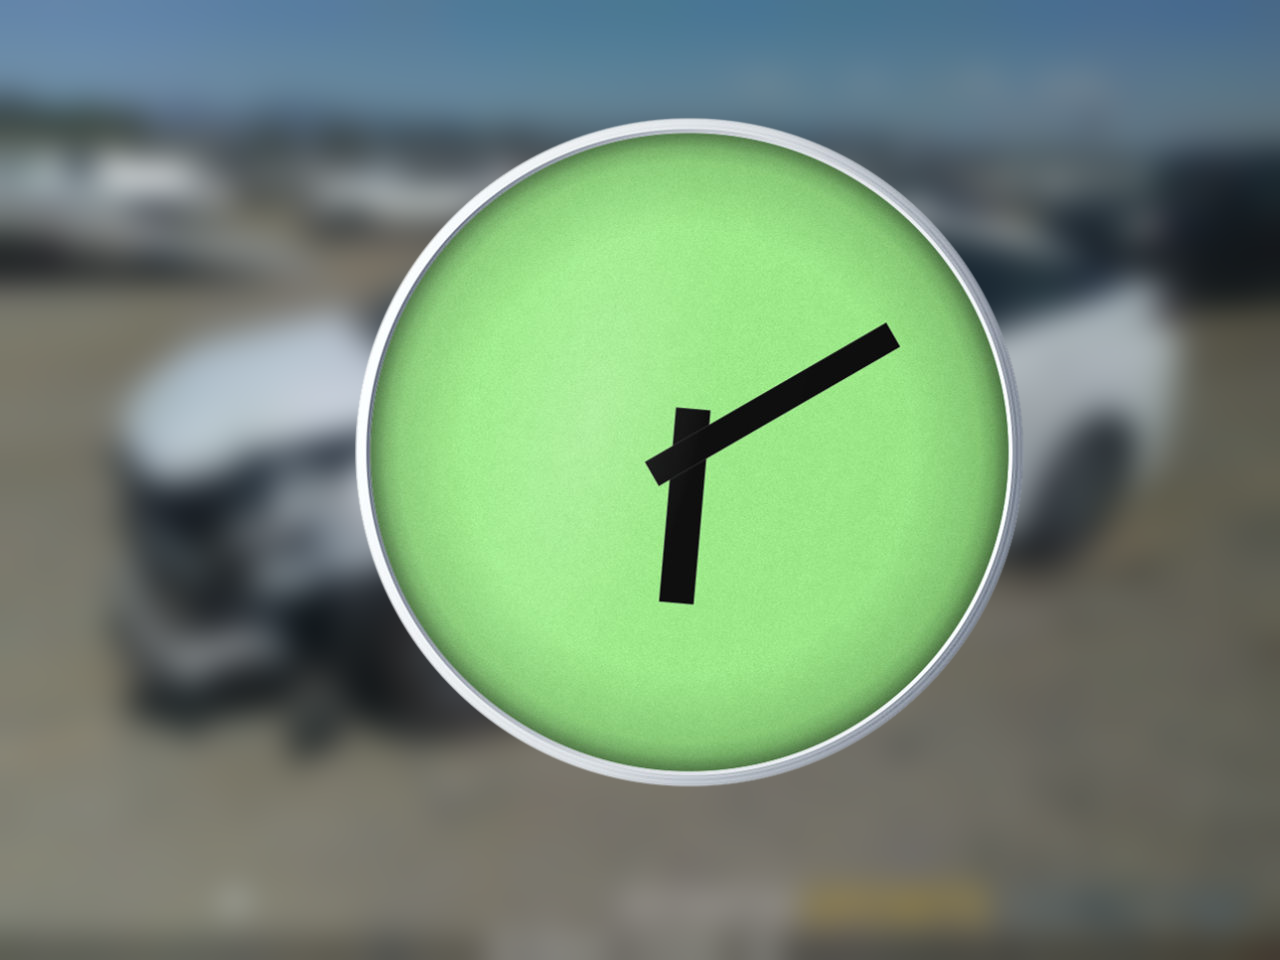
6,10
